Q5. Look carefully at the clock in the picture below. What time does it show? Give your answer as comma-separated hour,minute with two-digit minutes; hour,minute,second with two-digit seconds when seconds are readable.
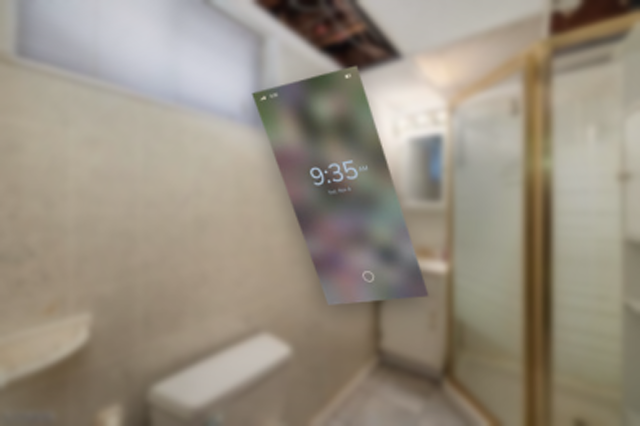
9,35
